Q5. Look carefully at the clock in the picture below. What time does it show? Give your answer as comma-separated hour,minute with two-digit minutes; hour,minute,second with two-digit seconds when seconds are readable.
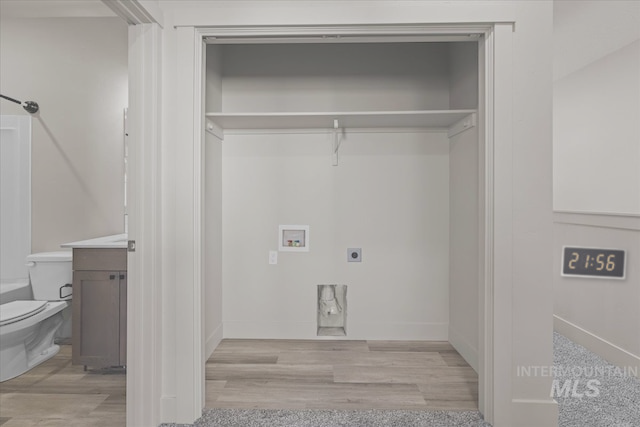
21,56
